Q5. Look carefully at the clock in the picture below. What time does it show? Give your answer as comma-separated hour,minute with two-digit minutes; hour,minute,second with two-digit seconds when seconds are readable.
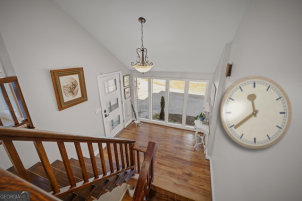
11,39
